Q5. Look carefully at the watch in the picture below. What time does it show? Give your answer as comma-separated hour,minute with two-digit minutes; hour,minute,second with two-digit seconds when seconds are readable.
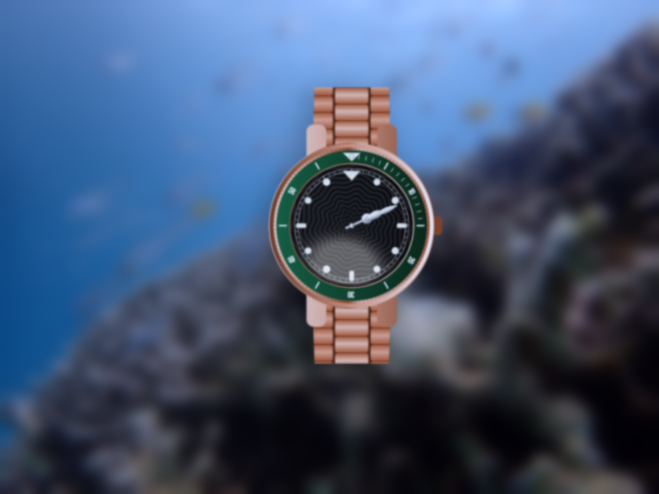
2,11
